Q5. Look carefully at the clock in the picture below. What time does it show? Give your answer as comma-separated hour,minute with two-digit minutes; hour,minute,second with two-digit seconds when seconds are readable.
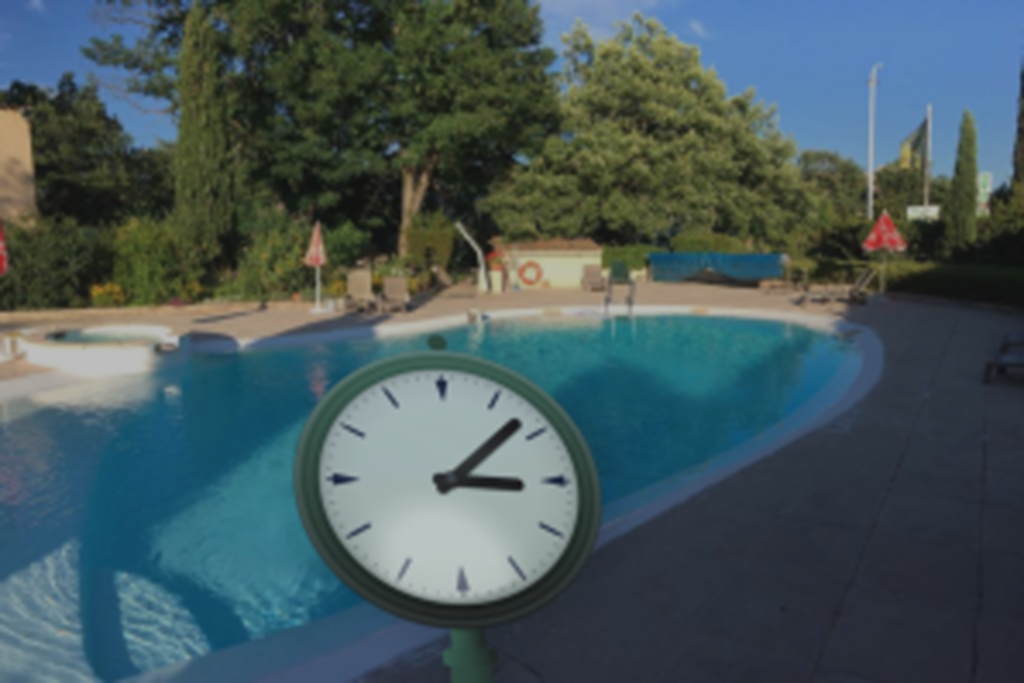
3,08
